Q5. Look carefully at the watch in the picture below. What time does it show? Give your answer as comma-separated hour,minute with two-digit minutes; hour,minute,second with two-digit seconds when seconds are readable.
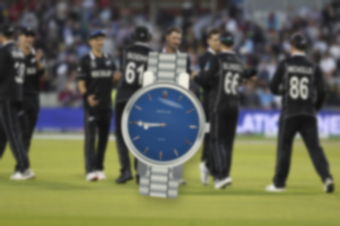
8,45
